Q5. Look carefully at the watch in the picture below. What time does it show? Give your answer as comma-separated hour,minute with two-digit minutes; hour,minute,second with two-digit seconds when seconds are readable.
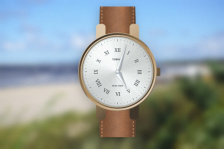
5,03
